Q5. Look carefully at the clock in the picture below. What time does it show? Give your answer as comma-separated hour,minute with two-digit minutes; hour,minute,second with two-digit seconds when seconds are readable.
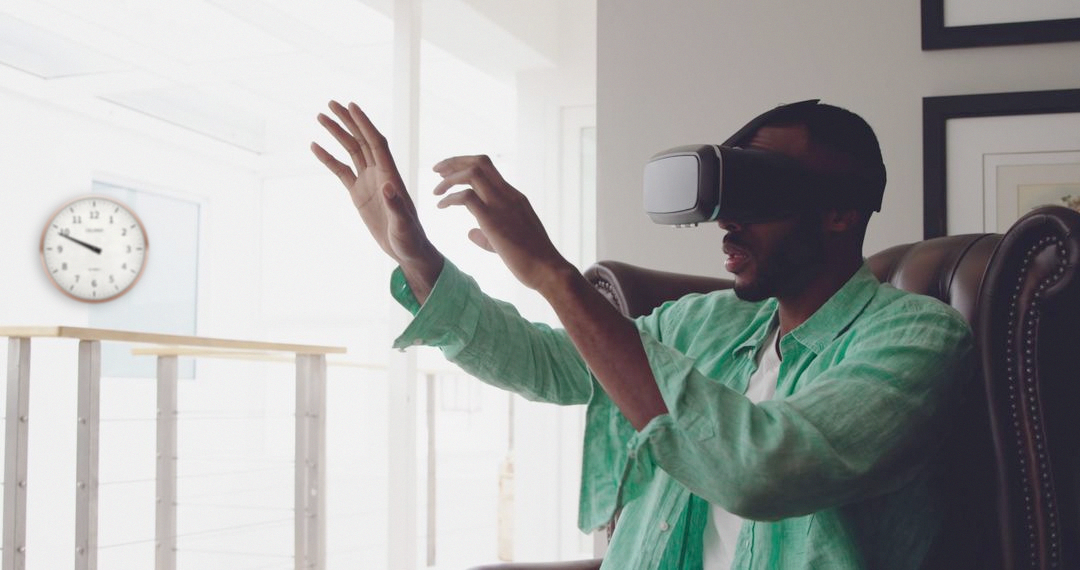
9,49
